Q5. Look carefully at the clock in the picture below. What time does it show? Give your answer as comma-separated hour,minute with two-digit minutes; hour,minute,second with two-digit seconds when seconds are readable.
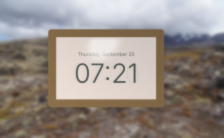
7,21
